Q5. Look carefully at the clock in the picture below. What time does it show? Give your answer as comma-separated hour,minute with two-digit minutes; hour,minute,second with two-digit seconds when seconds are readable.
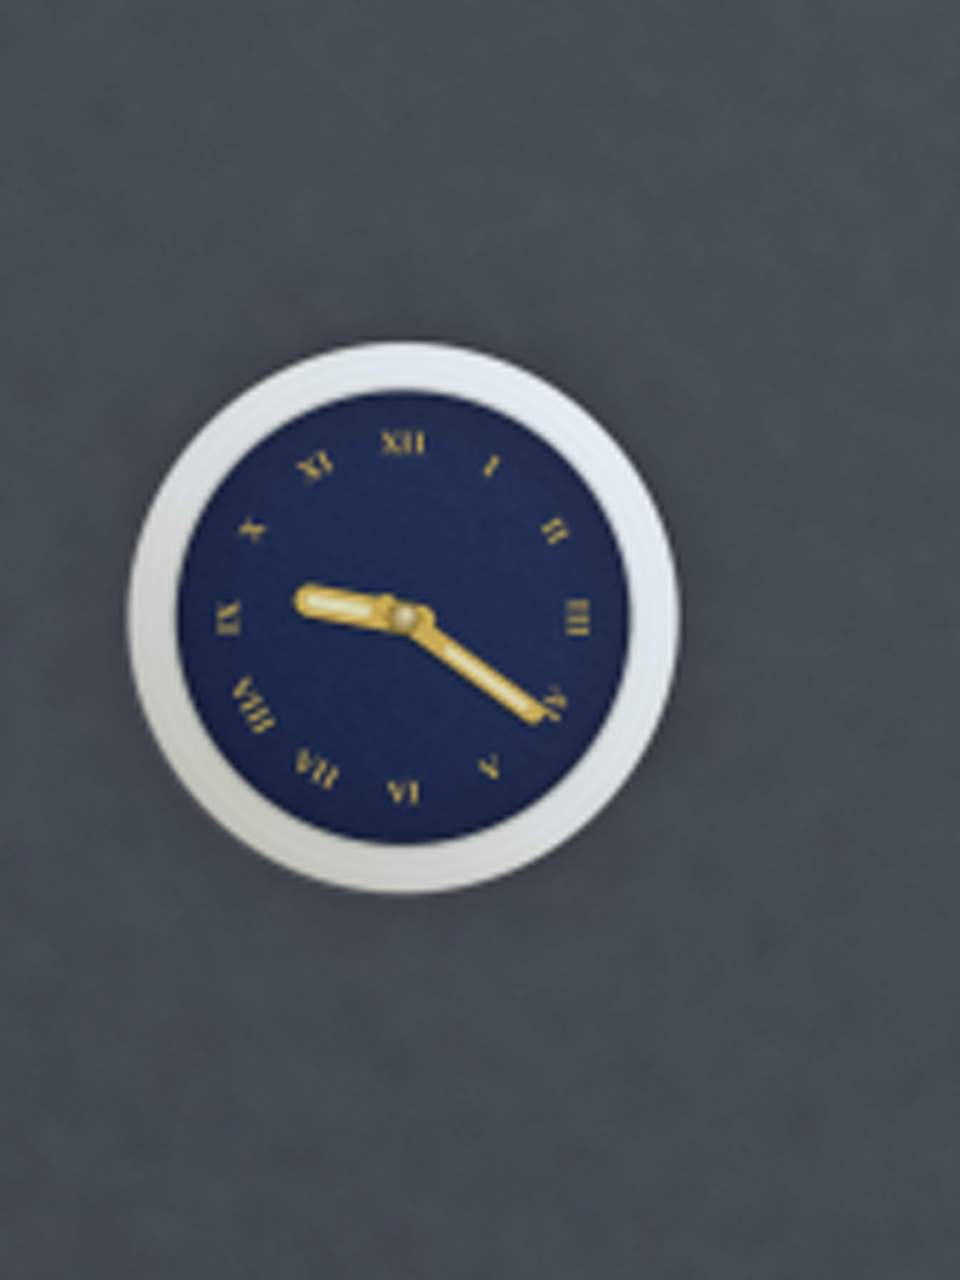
9,21
